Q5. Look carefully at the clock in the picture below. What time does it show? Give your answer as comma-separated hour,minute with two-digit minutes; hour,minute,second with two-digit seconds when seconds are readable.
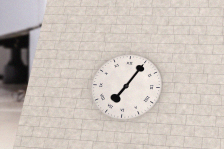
7,05
